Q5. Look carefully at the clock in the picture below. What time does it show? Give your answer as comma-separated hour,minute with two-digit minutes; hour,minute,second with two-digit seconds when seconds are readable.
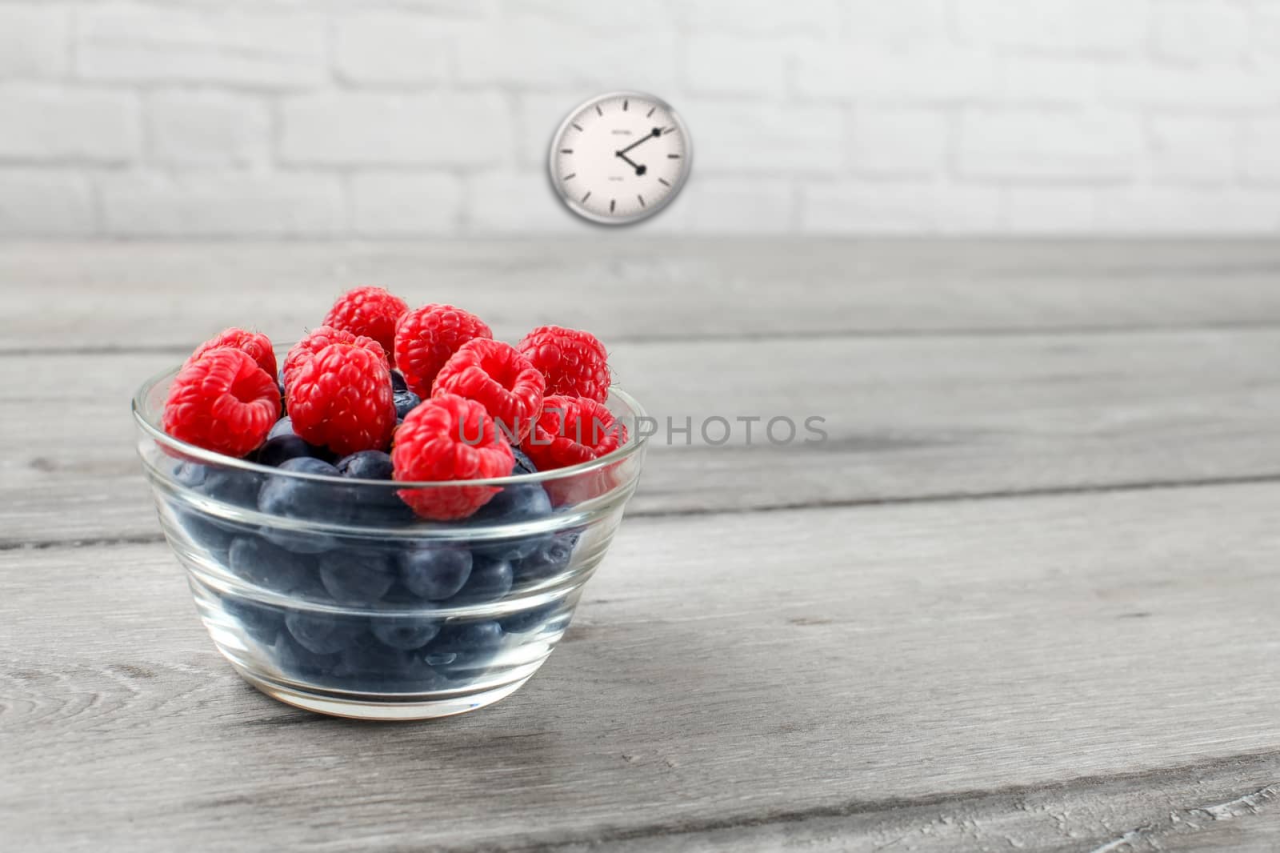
4,09
